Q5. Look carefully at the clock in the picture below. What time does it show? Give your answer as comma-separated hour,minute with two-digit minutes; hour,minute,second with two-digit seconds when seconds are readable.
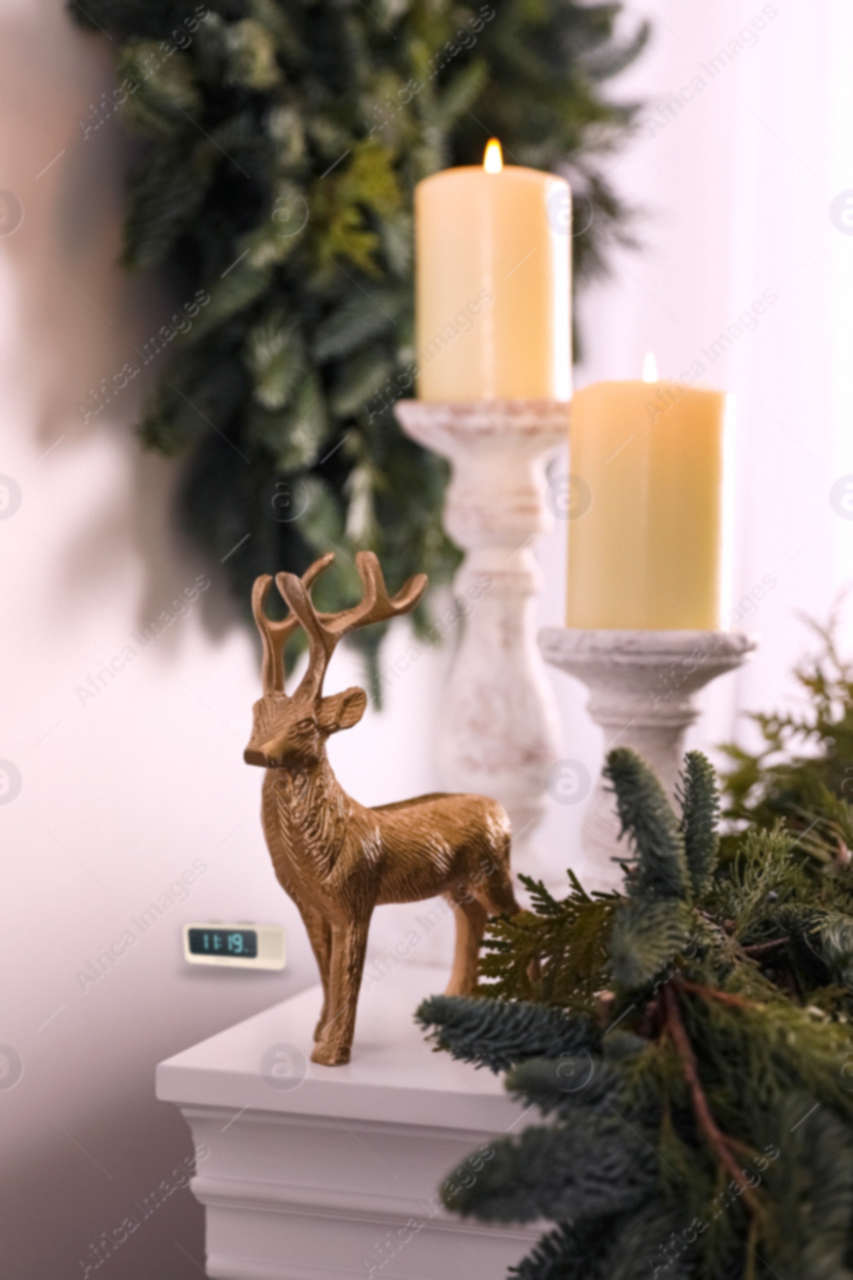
11,19
